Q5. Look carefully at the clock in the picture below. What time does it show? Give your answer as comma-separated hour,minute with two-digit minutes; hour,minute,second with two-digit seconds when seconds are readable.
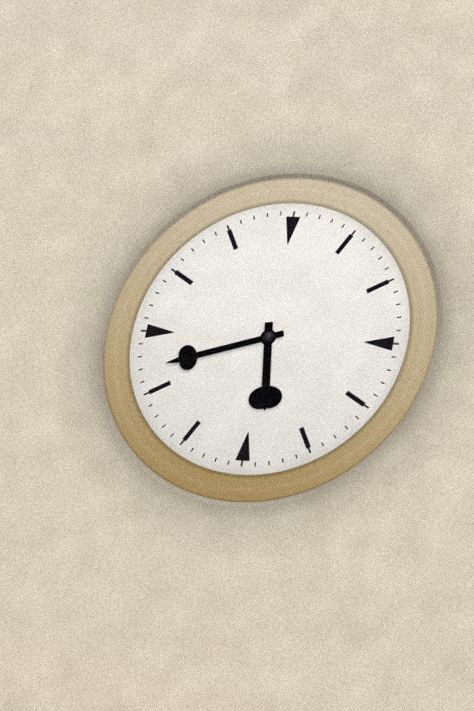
5,42
